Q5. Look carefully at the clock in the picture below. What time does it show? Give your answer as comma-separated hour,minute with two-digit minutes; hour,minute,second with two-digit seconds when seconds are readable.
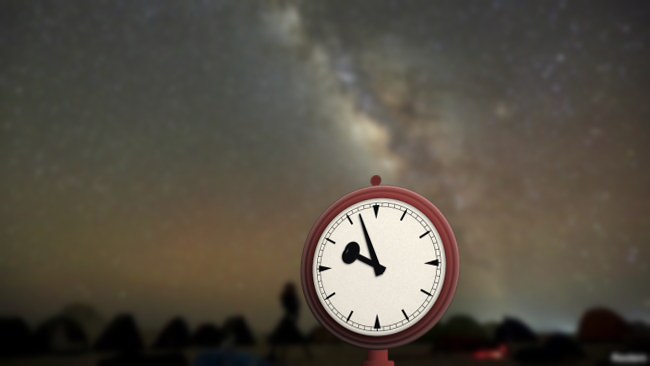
9,57
